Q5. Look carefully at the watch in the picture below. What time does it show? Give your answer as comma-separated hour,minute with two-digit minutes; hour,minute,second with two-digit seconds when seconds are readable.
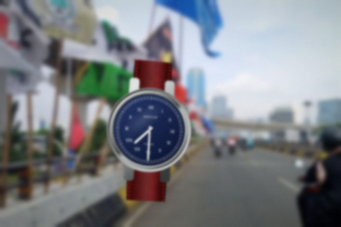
7,30
